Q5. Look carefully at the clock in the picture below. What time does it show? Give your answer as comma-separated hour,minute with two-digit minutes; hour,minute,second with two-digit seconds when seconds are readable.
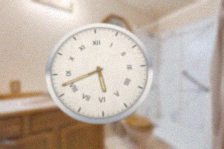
5,42
